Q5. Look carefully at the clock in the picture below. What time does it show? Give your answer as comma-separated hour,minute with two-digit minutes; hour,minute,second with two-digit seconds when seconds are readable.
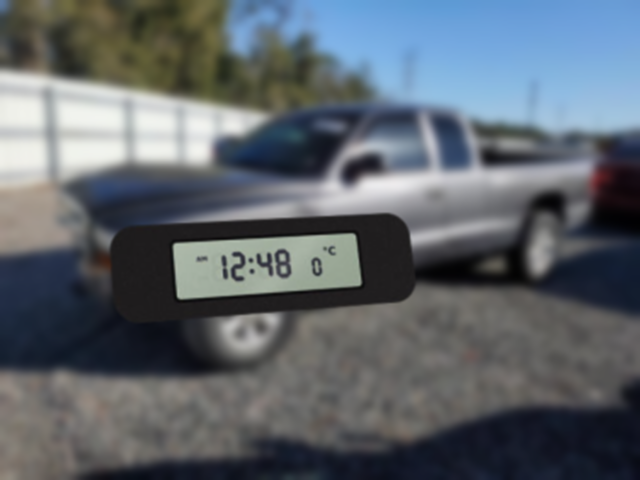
12,48
